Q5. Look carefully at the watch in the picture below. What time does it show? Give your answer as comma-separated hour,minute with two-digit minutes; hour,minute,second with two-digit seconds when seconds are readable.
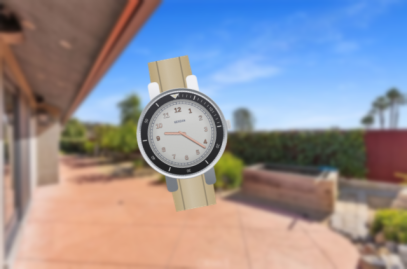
9,22
